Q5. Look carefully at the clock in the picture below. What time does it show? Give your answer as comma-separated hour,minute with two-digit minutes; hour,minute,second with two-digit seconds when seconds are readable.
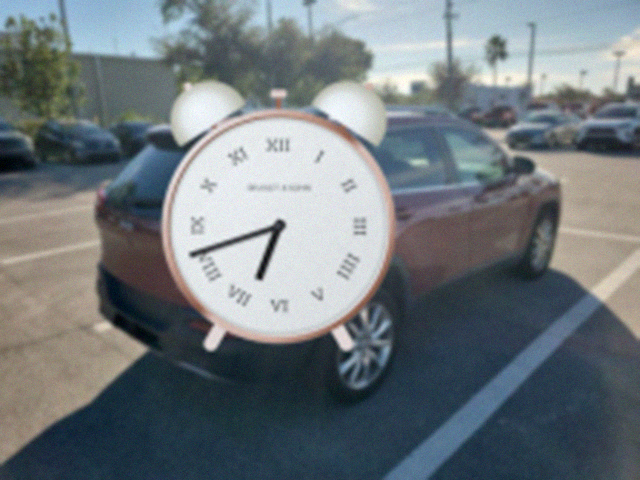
6,42
